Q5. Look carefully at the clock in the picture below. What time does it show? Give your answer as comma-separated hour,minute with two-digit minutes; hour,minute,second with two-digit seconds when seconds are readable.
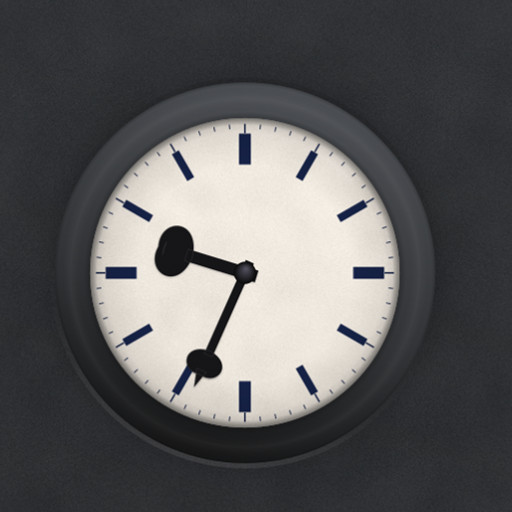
9,34
